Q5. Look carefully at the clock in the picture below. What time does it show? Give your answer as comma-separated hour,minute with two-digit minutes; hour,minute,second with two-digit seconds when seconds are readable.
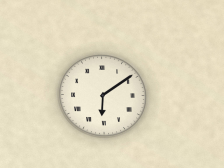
6,09
